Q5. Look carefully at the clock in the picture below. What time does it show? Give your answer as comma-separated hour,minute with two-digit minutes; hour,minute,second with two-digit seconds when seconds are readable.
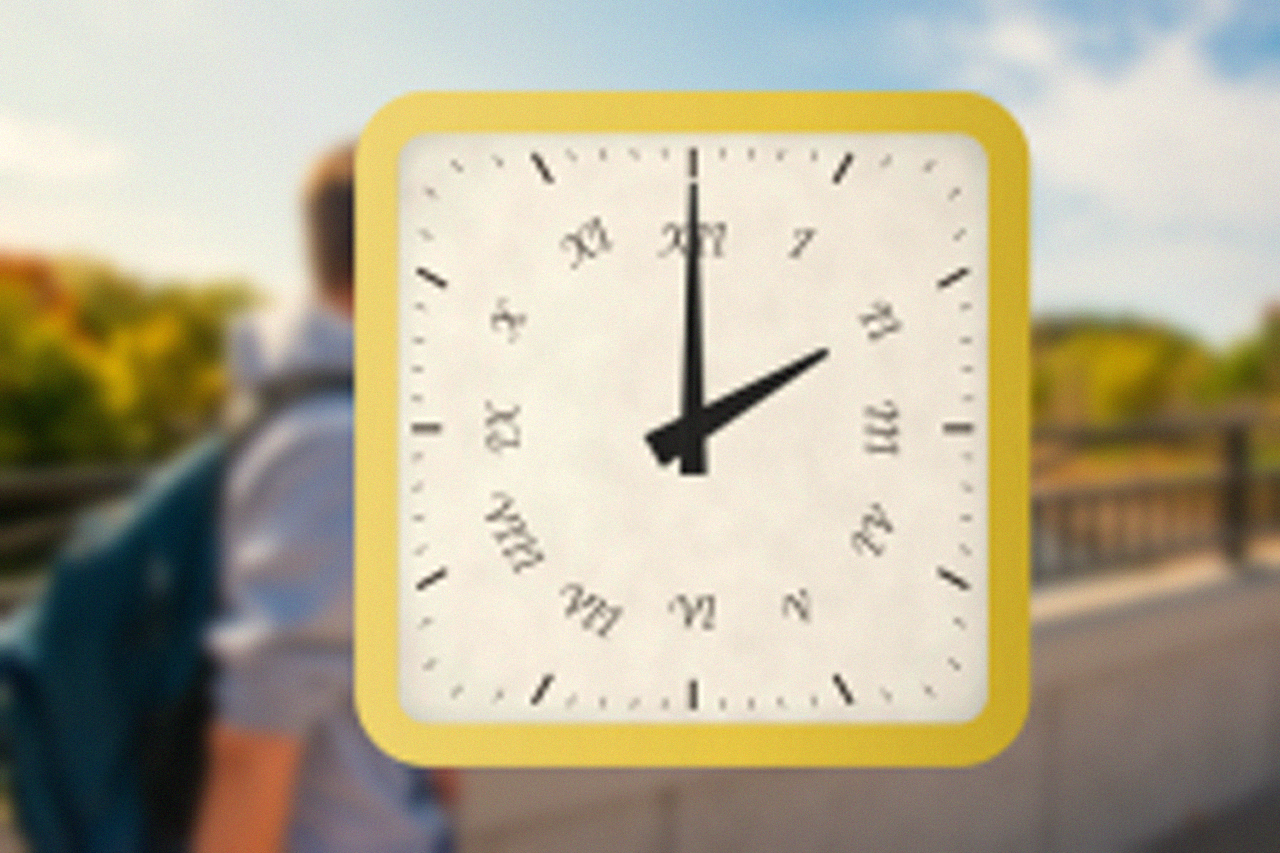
2,00
